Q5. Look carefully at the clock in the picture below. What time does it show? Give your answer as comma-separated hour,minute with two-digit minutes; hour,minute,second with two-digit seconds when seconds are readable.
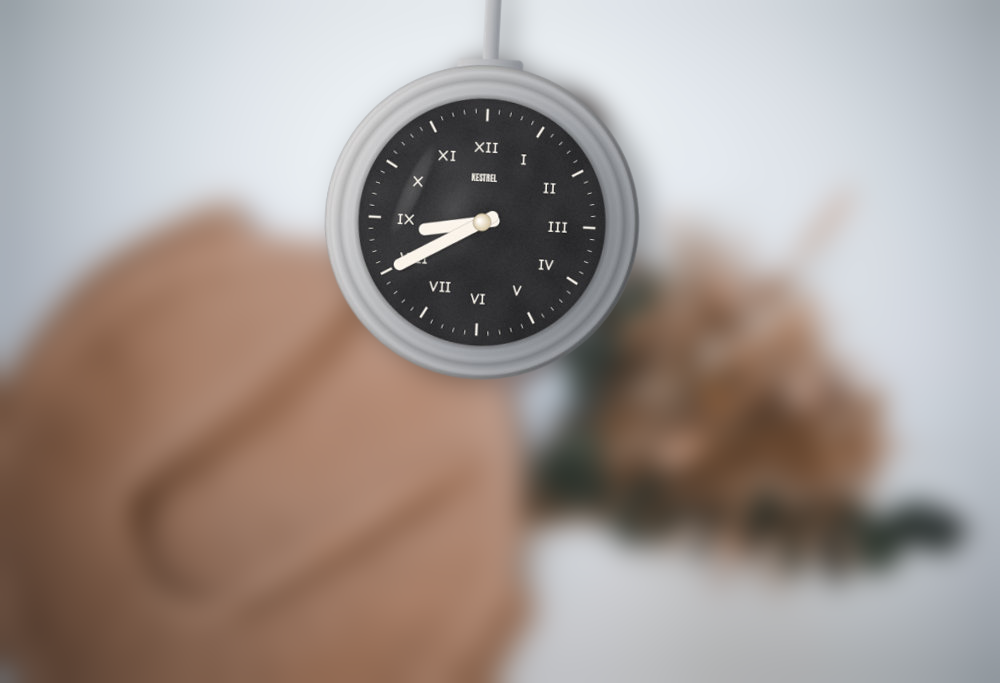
8,40
